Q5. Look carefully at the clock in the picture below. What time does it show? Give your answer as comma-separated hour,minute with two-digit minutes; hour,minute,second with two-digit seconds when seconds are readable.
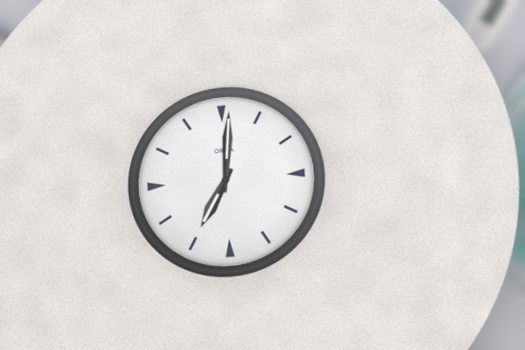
7,01
